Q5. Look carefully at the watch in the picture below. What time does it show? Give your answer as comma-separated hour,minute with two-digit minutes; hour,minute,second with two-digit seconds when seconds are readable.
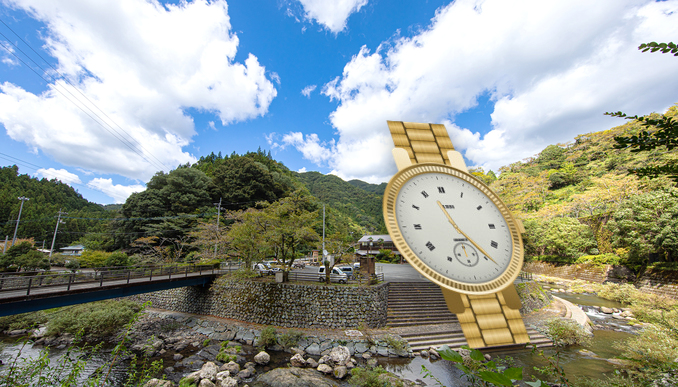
11,24
